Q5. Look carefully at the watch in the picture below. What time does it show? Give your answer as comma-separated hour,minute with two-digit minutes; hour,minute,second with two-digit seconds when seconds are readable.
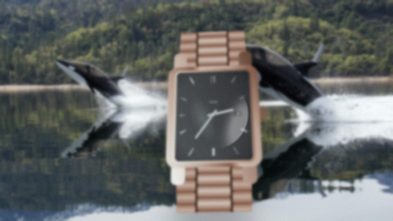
2,36
